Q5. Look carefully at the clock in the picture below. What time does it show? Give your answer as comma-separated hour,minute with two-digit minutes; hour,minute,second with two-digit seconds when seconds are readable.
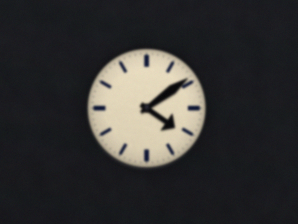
4,09
